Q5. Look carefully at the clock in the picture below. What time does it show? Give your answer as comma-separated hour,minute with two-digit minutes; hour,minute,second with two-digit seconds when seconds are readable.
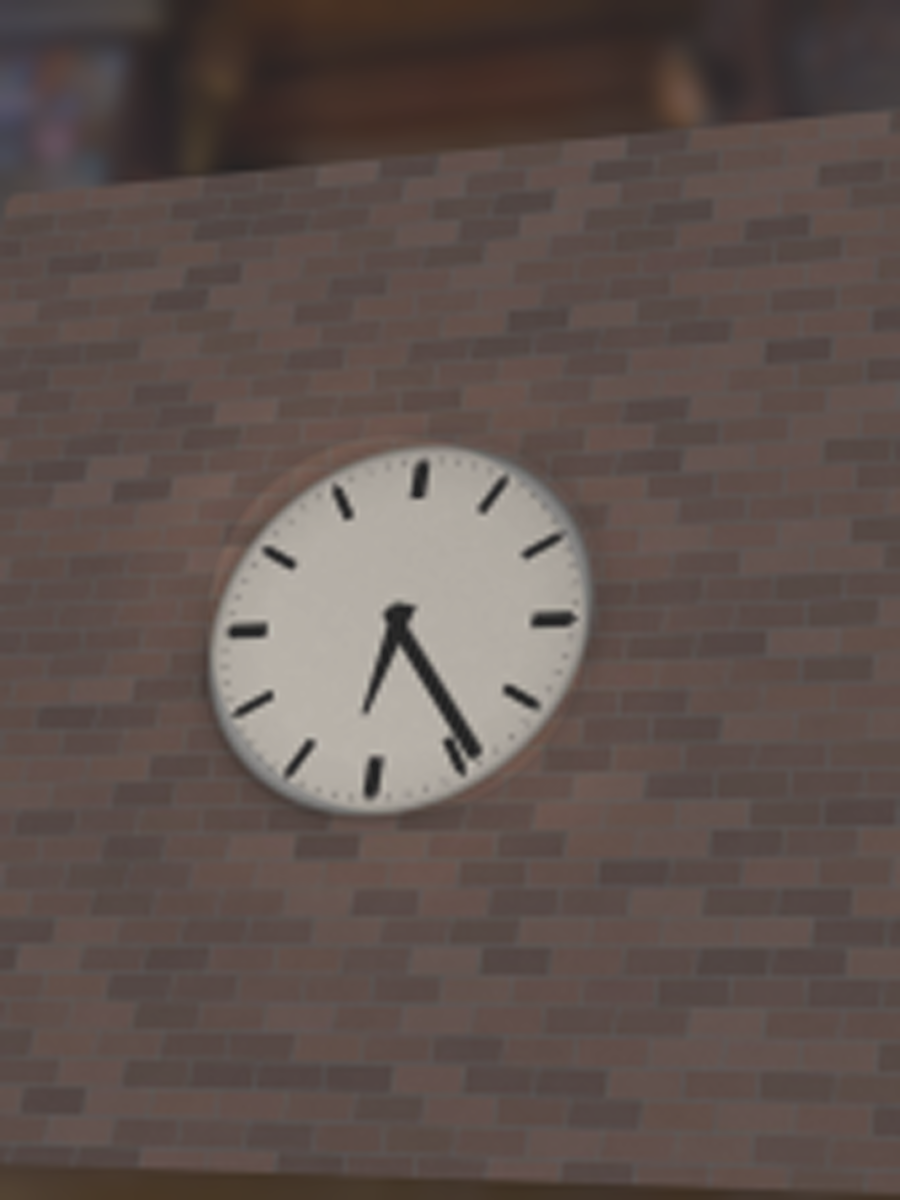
6,24
